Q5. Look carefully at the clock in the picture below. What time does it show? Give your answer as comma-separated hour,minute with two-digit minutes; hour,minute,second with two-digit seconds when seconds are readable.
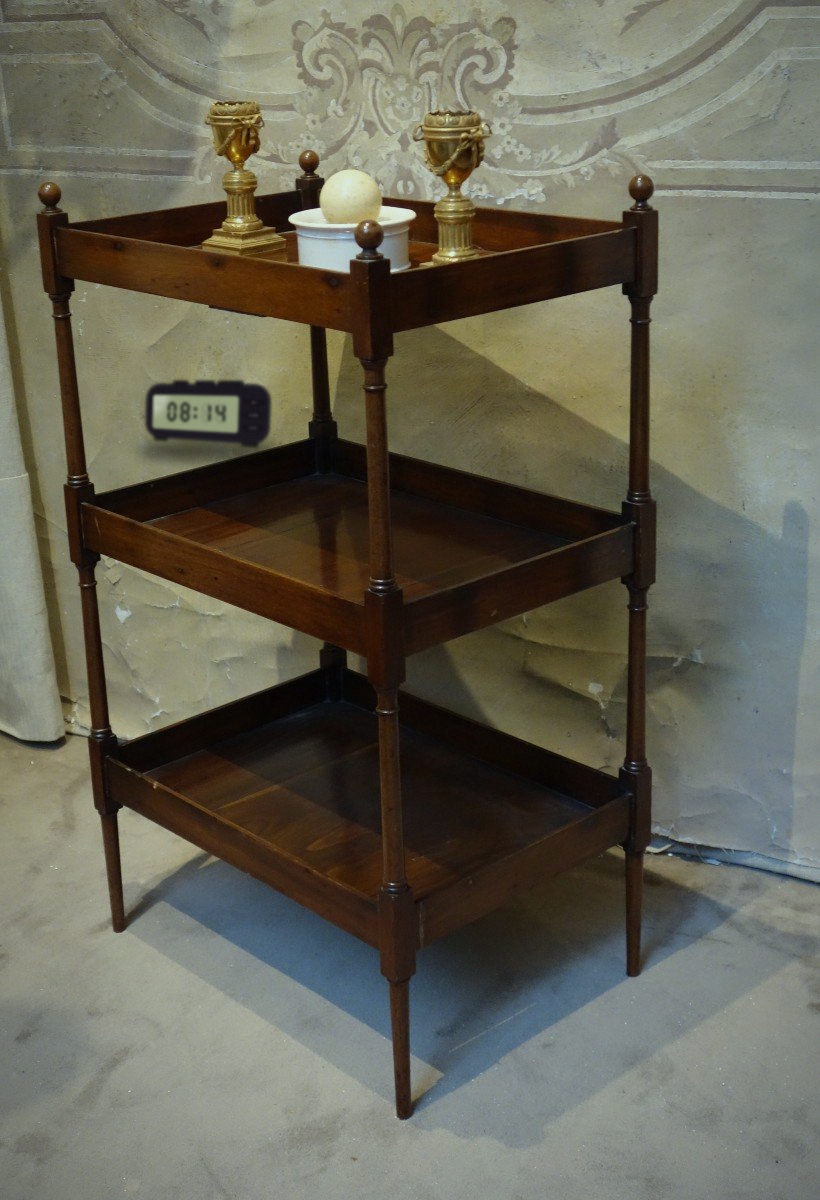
8,14
